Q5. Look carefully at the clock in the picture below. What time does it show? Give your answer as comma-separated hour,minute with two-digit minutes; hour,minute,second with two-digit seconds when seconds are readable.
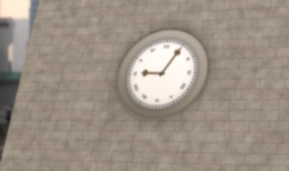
9,05
